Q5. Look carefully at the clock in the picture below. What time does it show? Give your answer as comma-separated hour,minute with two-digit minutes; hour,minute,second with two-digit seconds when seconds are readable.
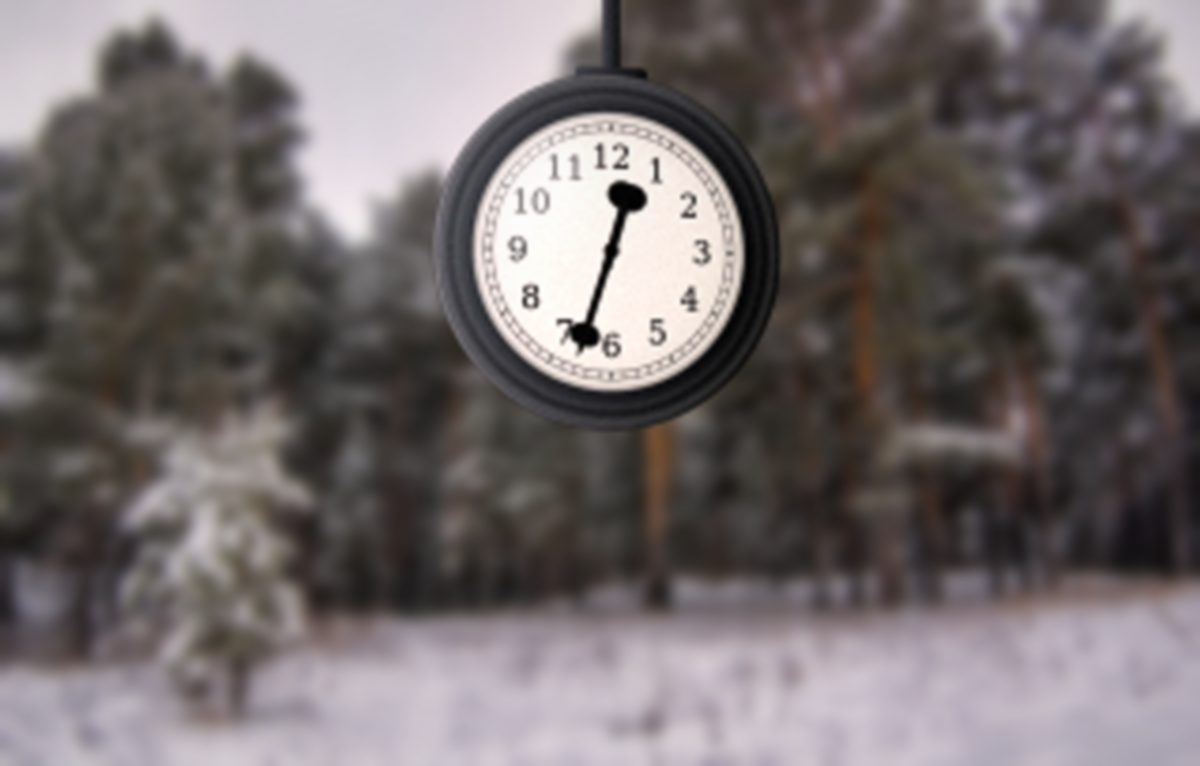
12,33
